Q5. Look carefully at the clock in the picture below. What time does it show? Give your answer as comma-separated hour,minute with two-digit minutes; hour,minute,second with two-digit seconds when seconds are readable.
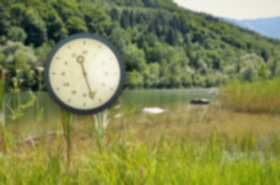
11,27
